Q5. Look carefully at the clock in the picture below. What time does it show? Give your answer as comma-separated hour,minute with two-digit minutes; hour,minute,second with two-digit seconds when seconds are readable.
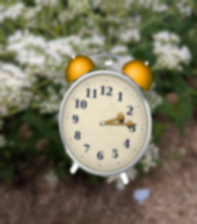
2,14
